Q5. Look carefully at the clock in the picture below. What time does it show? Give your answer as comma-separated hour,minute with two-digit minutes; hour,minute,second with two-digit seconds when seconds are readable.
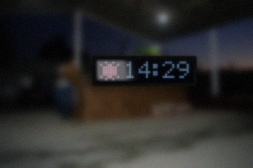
14,29
